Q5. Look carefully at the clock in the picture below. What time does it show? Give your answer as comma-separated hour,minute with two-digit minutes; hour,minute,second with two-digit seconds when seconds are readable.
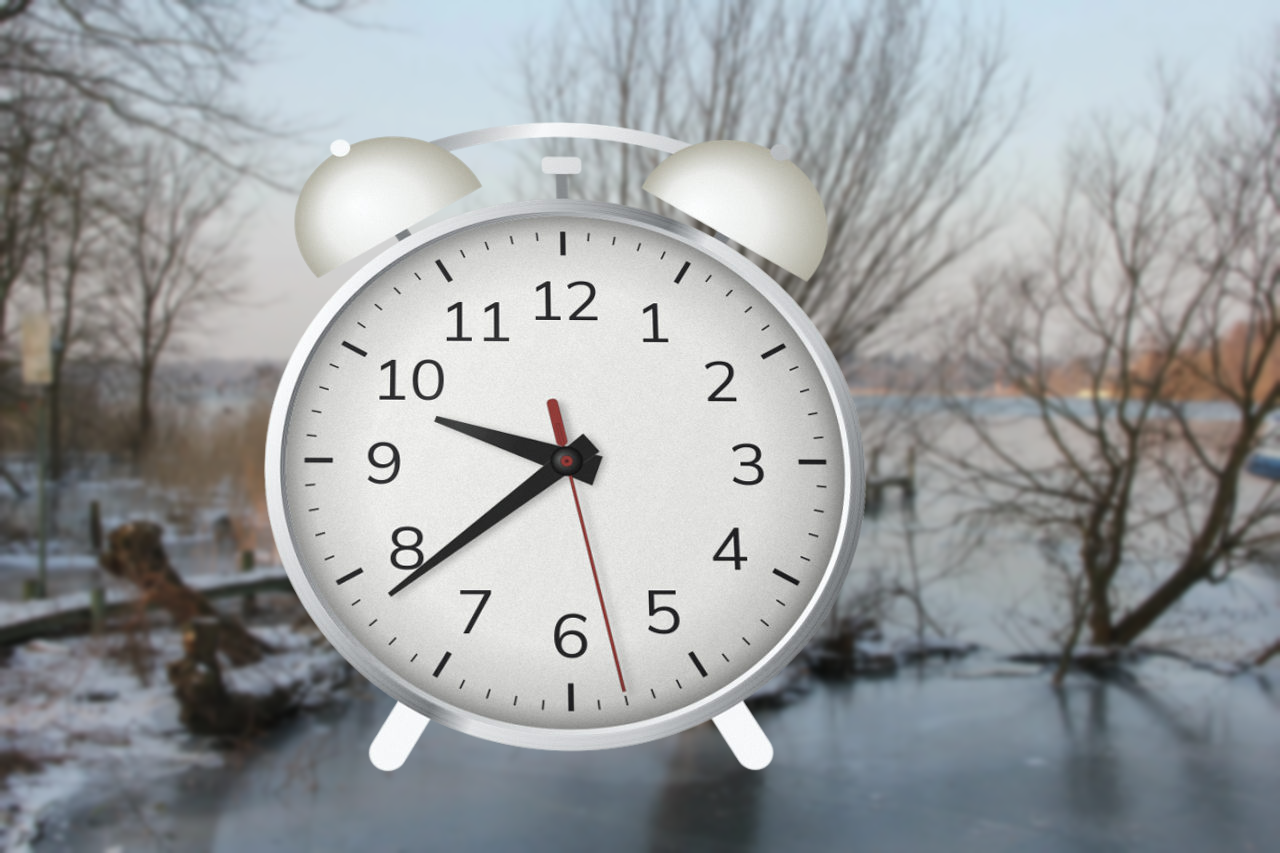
9,38,28
